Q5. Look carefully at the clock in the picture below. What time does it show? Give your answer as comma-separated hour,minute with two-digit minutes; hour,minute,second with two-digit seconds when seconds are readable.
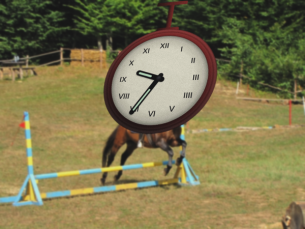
9,35
